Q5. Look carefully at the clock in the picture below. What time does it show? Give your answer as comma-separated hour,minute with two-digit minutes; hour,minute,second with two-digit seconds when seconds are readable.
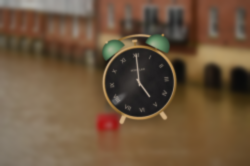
5,00
